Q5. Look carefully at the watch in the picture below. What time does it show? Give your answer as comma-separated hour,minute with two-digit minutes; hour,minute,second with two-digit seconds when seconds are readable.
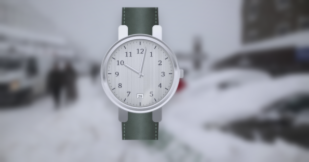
10,02
